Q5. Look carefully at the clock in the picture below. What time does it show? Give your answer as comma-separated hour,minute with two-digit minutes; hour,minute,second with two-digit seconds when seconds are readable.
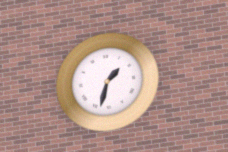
1,33
